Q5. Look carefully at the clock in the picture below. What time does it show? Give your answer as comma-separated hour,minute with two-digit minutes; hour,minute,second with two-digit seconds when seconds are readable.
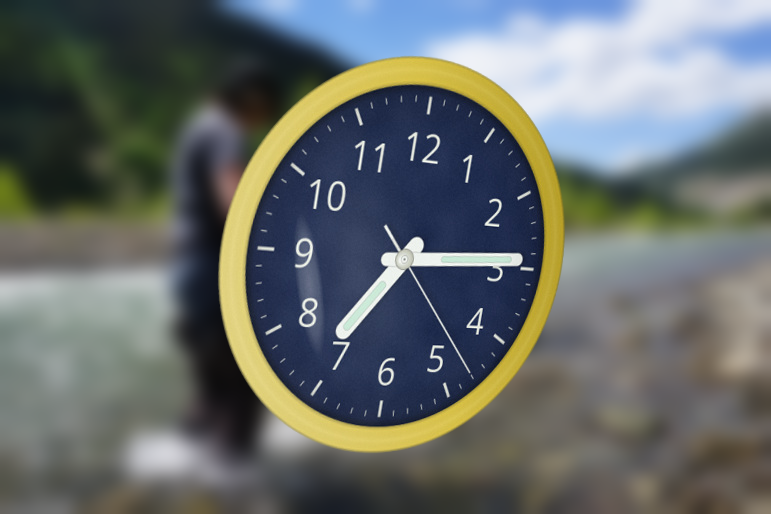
7,14,23
